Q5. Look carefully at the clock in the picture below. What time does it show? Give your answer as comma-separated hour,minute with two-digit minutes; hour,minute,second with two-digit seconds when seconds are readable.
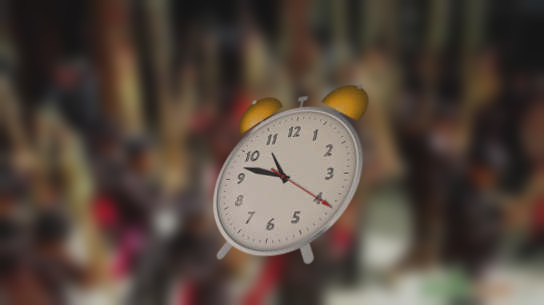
10,47,20
